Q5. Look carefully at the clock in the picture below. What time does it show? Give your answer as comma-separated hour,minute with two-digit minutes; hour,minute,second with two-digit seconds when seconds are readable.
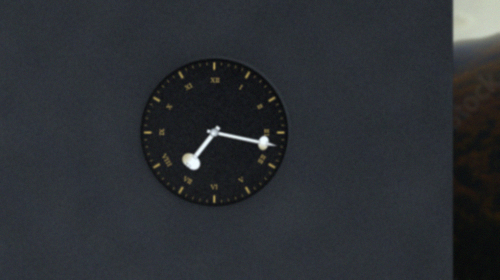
7,17
